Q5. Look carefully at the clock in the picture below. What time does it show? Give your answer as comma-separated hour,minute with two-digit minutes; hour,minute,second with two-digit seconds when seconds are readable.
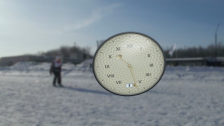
10,27
